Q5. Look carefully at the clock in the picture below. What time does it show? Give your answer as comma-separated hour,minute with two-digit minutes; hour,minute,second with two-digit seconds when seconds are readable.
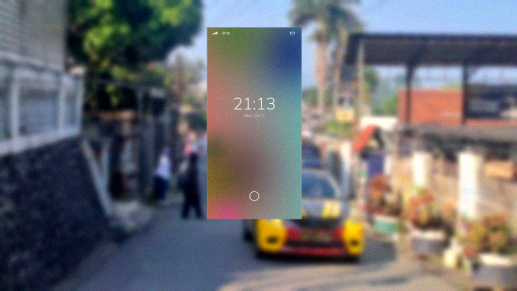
21,13
